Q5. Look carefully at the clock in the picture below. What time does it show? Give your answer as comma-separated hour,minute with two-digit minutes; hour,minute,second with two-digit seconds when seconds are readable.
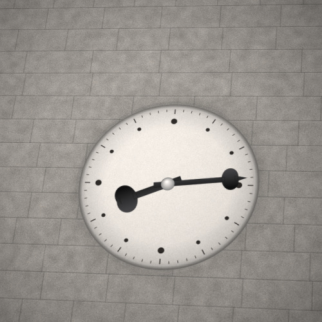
8,14
